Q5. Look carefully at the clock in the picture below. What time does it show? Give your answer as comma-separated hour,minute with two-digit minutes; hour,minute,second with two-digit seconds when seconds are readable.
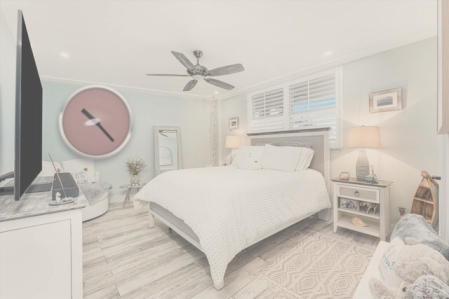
10,23
